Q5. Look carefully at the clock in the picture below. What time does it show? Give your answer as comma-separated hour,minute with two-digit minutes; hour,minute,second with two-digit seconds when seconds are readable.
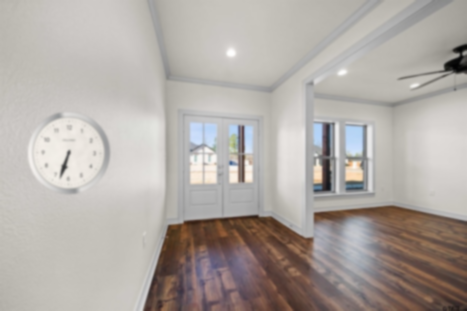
6,33
